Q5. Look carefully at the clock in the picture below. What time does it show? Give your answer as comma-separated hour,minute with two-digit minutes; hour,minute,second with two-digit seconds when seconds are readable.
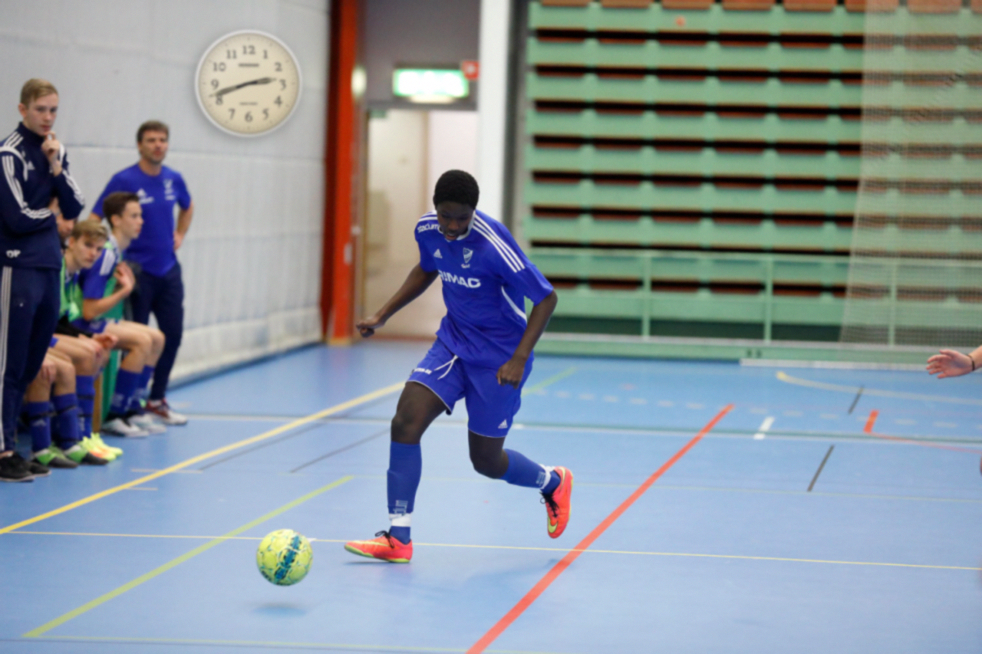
2,42
